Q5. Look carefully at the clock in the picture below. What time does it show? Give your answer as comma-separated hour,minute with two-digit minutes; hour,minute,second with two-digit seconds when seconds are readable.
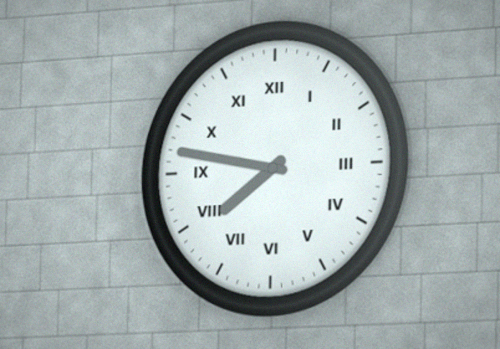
7,47
